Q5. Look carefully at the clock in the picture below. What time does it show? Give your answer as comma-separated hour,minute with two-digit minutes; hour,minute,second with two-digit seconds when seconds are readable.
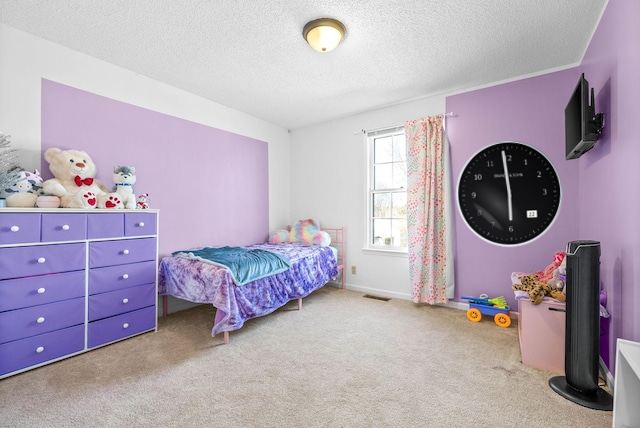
5,59
